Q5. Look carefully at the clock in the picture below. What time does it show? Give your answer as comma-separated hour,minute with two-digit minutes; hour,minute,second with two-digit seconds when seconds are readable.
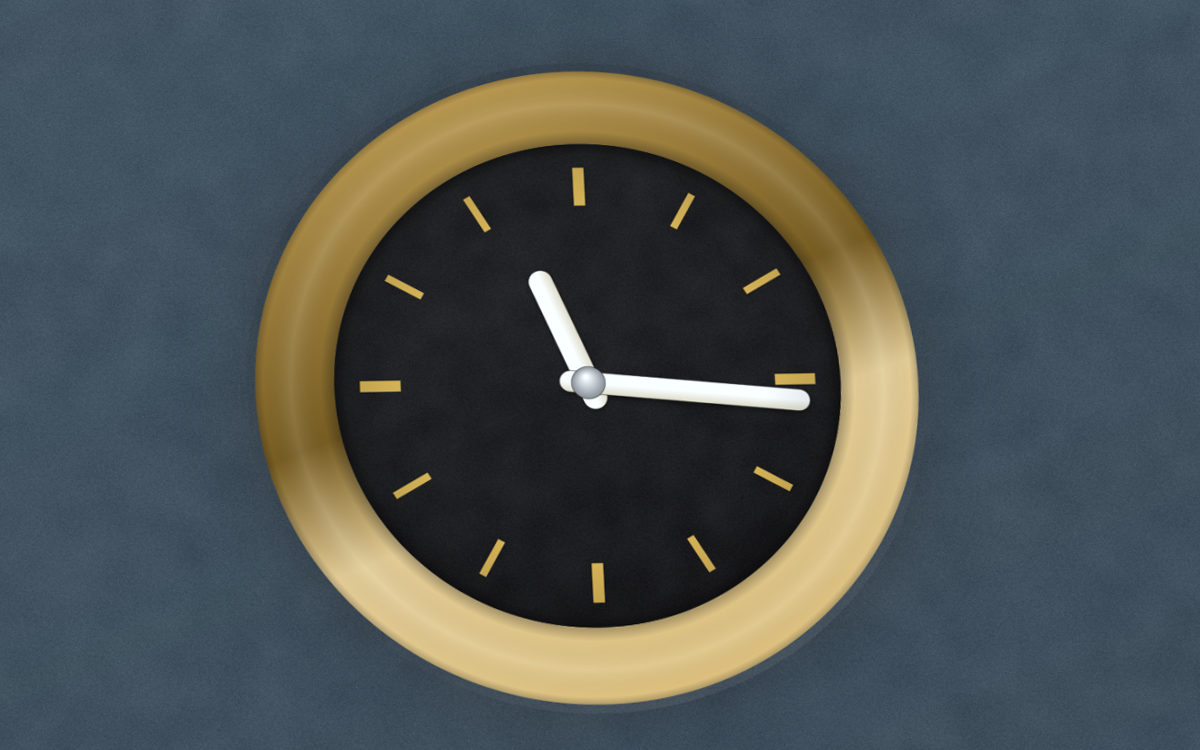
11,16
